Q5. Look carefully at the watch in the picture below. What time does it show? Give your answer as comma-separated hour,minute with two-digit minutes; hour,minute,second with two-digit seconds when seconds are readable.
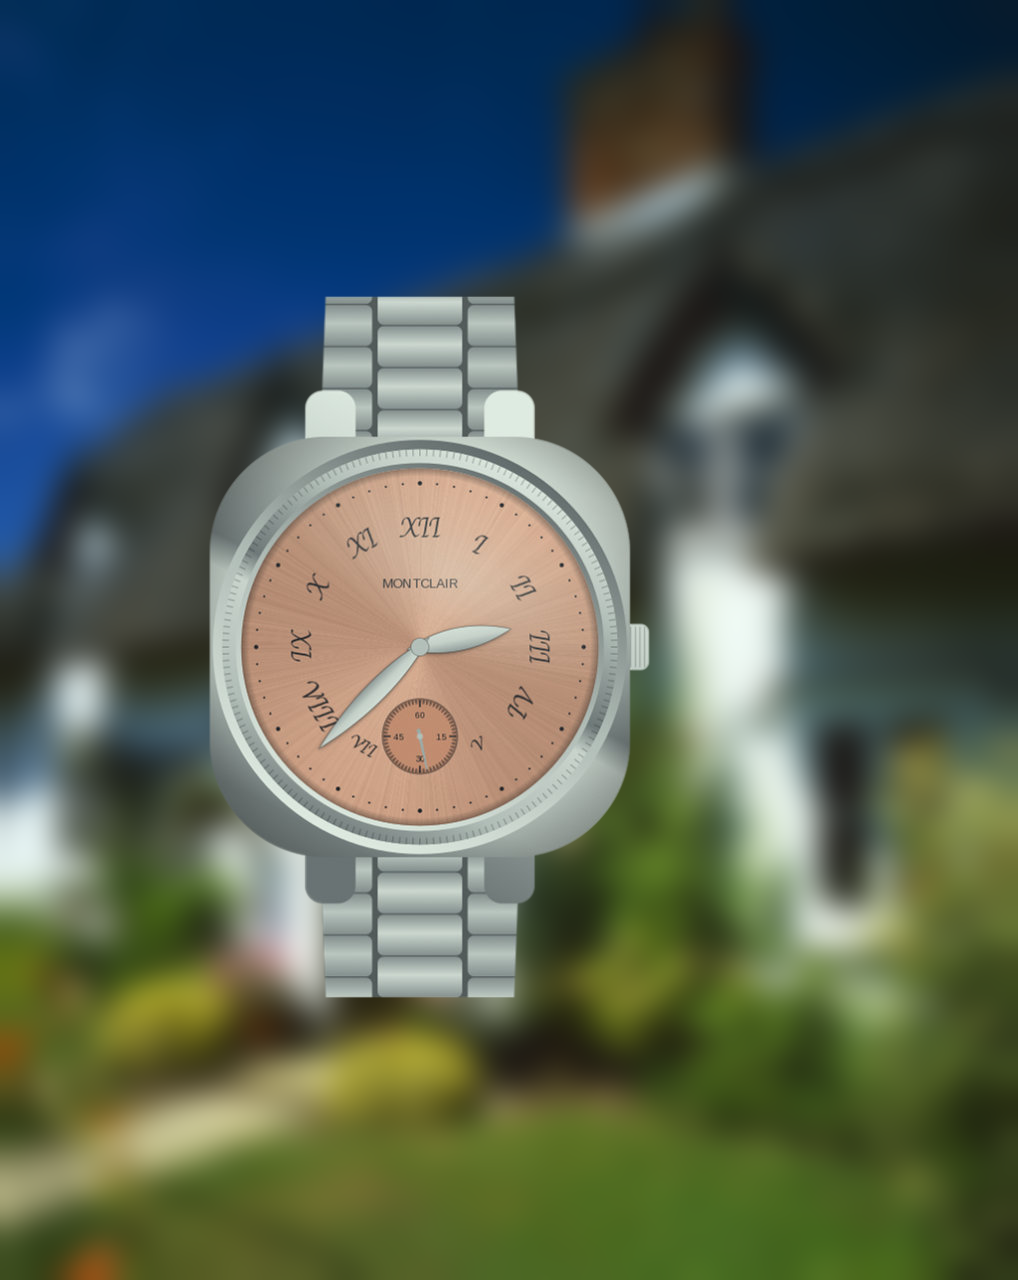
2,37,28
